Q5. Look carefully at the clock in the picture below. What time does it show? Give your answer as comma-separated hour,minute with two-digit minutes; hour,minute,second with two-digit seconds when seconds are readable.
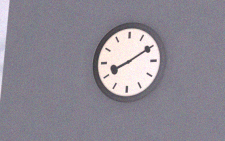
8,10
